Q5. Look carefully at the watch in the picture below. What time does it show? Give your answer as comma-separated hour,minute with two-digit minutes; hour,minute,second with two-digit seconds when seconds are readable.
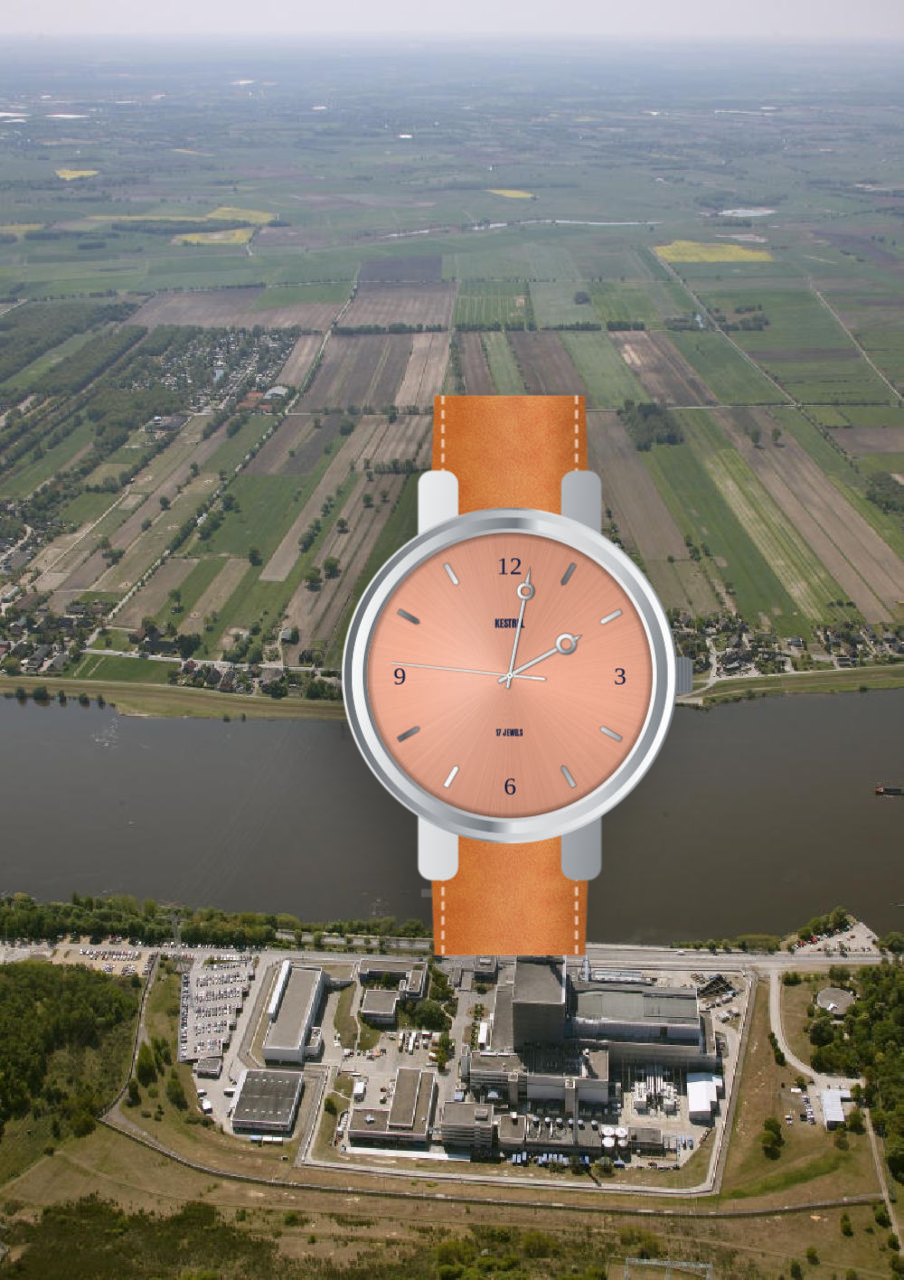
2,01,46
